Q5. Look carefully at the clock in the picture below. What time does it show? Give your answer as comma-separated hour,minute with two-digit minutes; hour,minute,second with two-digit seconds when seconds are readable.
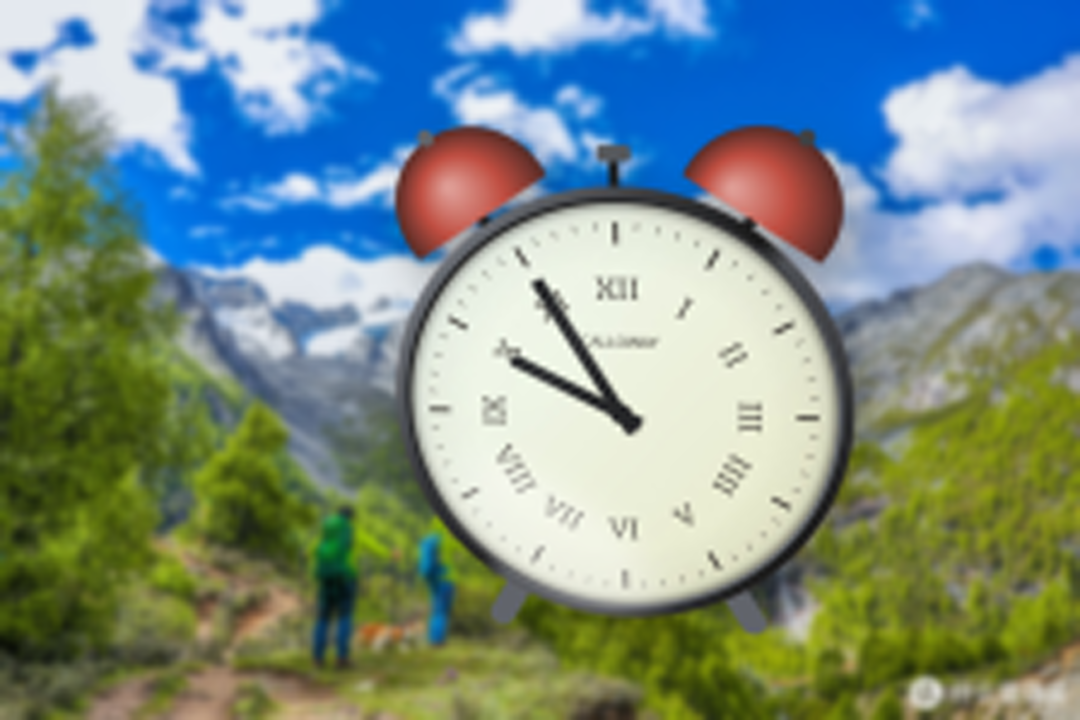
9,55
